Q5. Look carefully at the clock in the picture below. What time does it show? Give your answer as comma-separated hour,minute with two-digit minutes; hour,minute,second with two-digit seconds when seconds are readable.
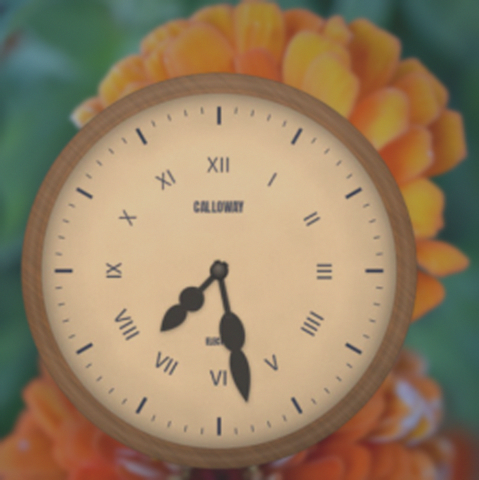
7,28
